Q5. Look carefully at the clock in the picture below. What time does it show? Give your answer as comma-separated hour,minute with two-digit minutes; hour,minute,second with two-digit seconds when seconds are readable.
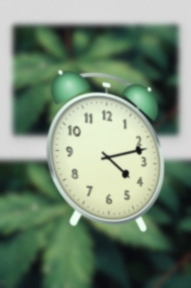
4,12
